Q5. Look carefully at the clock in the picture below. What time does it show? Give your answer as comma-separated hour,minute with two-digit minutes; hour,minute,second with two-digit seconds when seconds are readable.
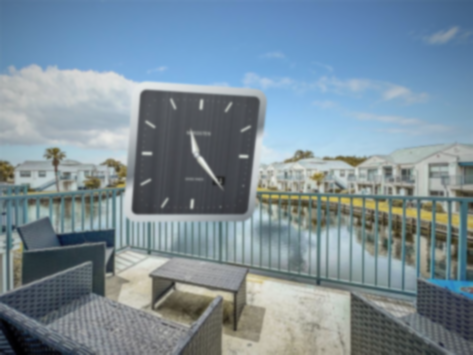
11,23
